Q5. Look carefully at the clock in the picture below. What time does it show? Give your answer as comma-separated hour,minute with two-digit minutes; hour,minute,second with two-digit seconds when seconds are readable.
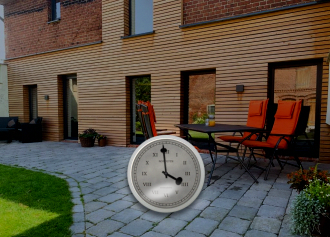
3,59
